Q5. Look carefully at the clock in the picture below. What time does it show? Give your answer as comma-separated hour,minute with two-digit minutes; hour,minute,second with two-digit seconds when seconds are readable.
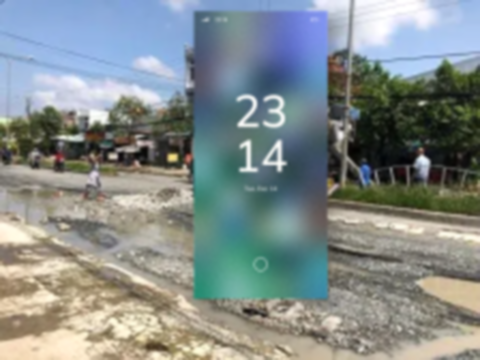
23,14
